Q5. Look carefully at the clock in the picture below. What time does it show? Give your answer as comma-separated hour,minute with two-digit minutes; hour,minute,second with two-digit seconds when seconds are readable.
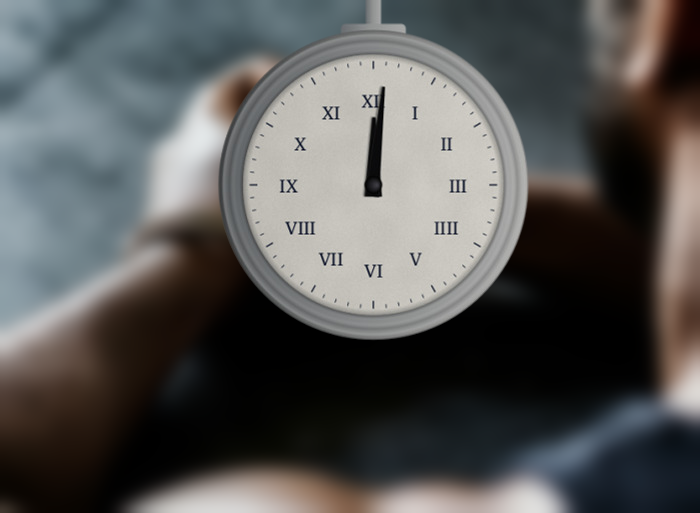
12,01
